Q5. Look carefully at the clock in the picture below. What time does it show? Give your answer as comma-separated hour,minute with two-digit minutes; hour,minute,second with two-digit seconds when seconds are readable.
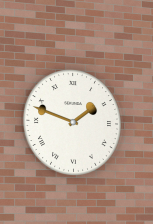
1,48
